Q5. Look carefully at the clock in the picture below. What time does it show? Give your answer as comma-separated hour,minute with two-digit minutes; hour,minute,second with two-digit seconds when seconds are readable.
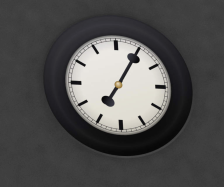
7,05
